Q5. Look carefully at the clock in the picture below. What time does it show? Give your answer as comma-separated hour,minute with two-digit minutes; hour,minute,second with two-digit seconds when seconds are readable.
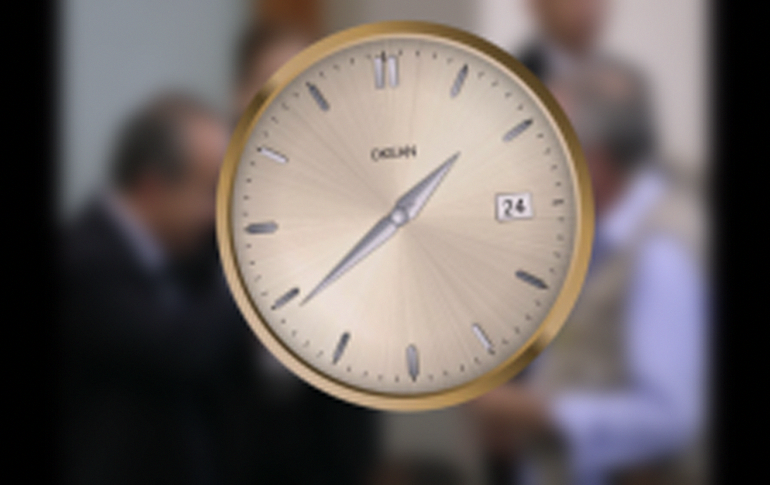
1,39
